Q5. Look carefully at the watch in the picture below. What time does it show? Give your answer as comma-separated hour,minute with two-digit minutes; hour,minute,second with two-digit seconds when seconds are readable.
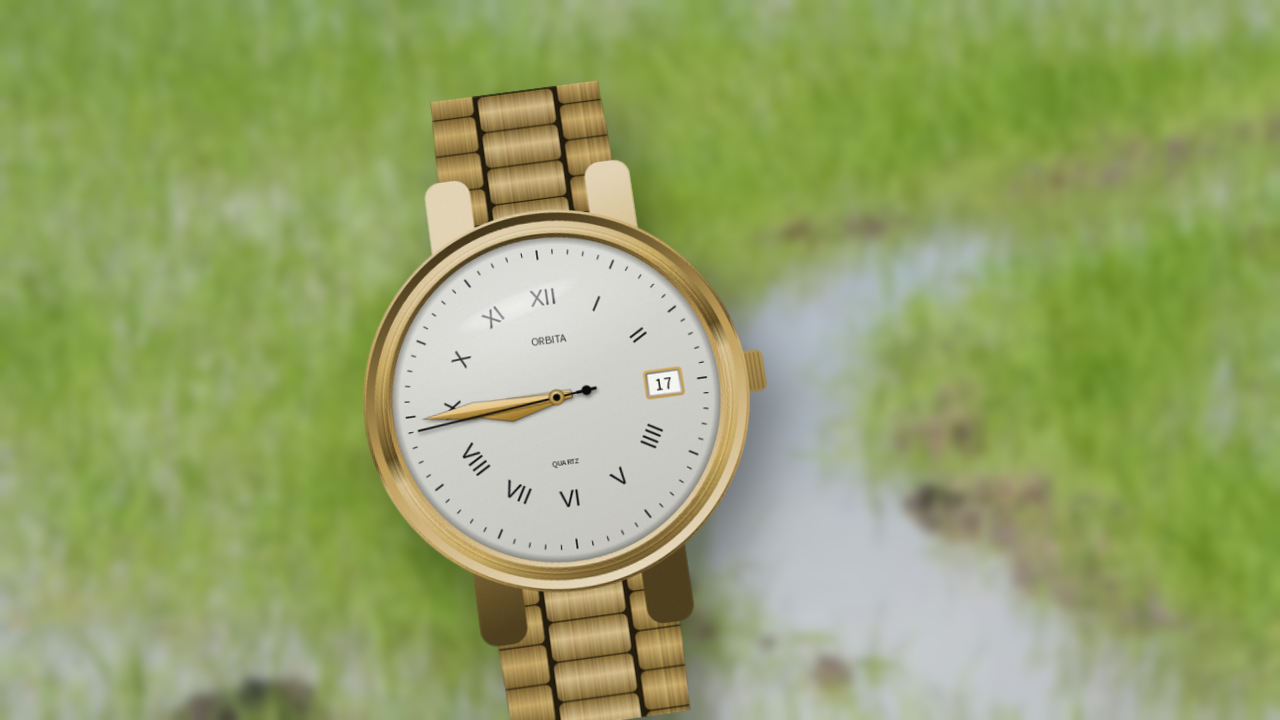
8,44,44
